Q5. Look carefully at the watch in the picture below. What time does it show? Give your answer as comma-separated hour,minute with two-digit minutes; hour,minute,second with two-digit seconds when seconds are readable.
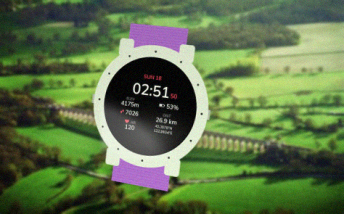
2,51
